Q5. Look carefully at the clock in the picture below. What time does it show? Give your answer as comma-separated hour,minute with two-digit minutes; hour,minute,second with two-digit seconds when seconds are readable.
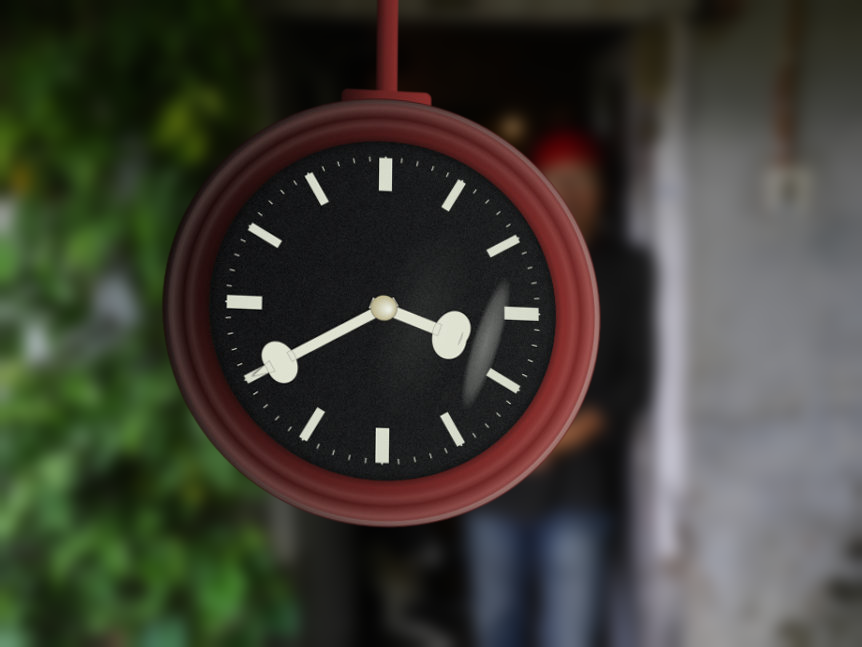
3,40
